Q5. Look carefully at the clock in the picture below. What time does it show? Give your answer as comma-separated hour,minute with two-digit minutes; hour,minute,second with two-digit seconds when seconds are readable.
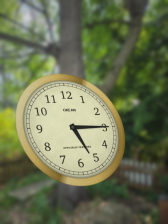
5,15
